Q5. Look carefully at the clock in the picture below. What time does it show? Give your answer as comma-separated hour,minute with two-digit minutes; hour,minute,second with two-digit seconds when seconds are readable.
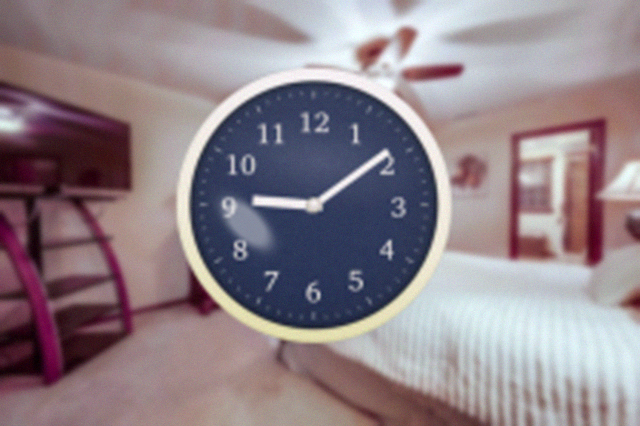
9,09
